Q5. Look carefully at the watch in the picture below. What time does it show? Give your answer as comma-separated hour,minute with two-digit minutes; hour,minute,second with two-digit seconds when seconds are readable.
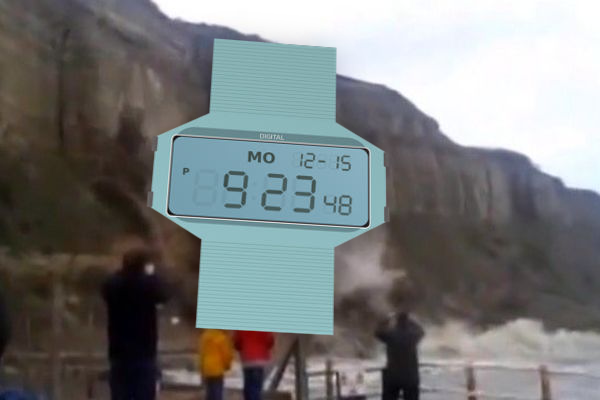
9,23,48
